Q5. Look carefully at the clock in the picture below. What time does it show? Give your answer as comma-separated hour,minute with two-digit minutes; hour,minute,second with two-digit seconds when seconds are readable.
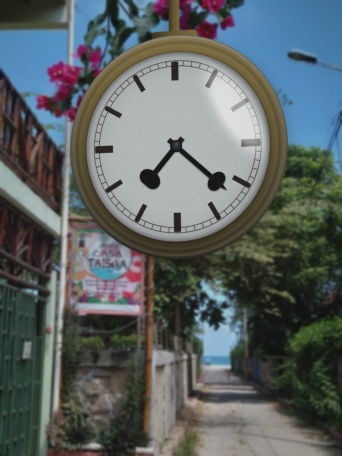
7,22
